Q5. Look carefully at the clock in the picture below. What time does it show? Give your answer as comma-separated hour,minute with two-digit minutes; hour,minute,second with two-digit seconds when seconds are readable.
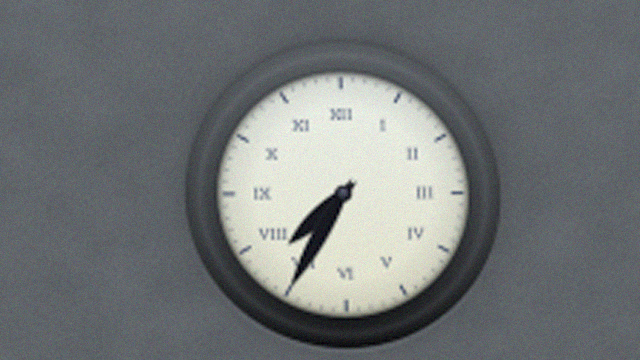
7,35
